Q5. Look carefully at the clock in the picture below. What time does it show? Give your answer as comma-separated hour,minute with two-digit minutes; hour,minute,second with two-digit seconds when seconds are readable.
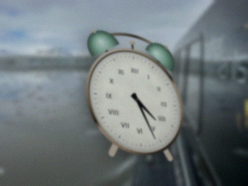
4,26
